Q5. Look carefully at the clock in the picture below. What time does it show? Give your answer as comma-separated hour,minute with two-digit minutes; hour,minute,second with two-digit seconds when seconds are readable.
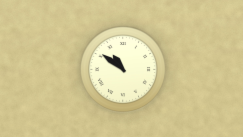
10,51
